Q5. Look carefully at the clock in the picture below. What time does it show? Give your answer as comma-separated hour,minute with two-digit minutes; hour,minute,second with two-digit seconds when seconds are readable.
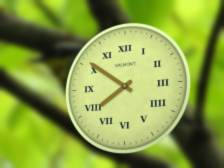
7,51
